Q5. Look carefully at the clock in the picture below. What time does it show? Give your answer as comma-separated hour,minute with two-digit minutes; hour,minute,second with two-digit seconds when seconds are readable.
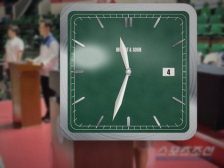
11,33
